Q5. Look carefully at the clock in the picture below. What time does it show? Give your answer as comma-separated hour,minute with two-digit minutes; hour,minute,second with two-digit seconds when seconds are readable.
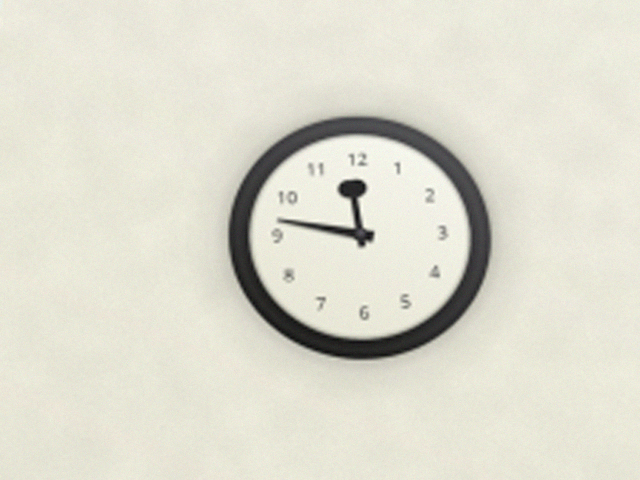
11,47
